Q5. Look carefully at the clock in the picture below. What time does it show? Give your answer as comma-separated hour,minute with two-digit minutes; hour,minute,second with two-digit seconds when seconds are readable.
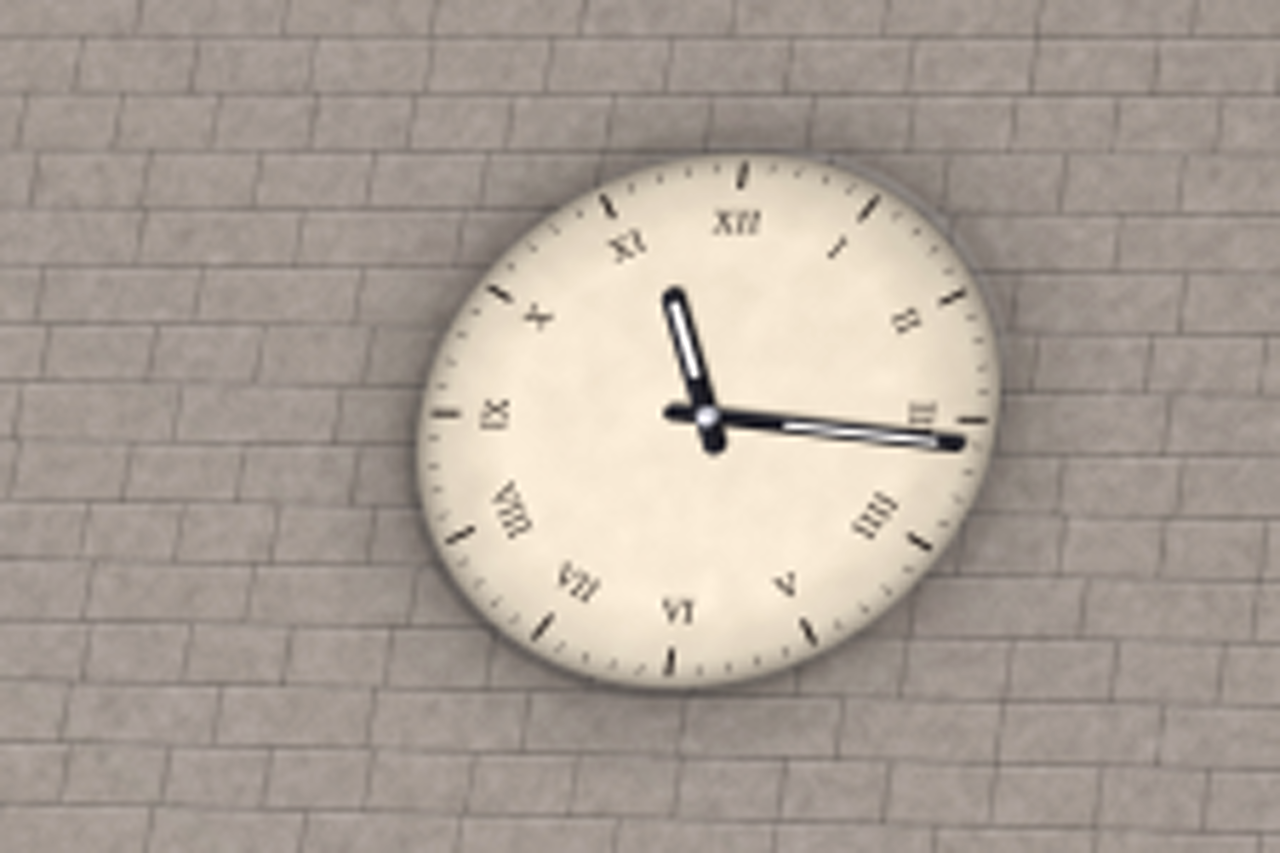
11,16
